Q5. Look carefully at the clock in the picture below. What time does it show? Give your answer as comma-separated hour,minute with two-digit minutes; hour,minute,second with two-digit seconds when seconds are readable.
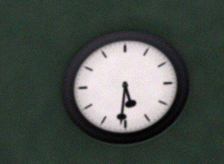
5,31
